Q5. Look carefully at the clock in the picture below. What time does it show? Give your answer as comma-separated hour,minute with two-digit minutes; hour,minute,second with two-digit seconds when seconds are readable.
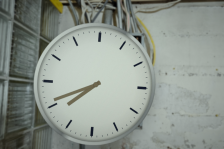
7,41
